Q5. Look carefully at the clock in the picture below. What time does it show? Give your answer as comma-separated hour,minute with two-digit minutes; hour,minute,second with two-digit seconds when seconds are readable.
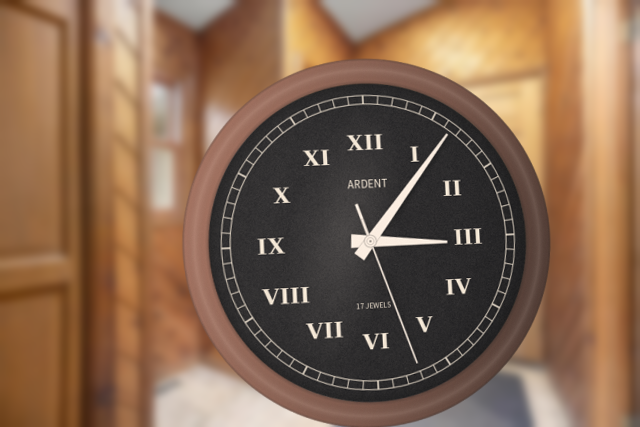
3,06,27
